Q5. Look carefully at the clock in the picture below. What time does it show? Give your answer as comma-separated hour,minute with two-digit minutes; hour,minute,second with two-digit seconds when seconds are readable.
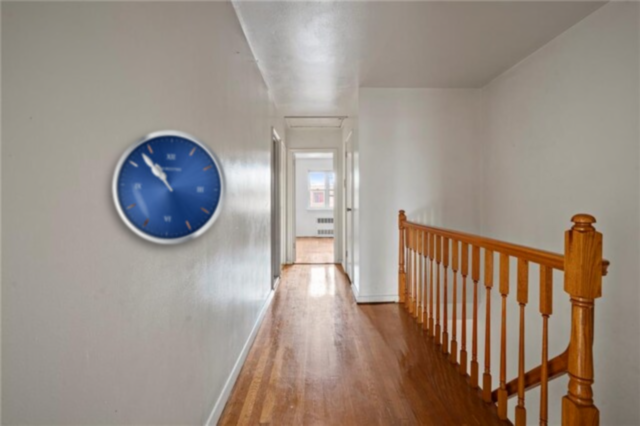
10,53
